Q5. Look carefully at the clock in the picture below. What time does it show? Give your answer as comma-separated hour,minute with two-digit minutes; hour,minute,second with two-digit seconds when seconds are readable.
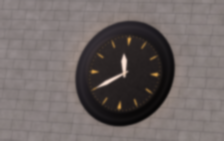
11,40
